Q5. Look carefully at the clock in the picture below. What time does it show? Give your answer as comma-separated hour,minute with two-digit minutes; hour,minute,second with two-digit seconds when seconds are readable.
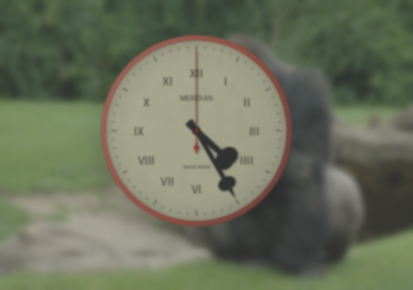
4,25,00
